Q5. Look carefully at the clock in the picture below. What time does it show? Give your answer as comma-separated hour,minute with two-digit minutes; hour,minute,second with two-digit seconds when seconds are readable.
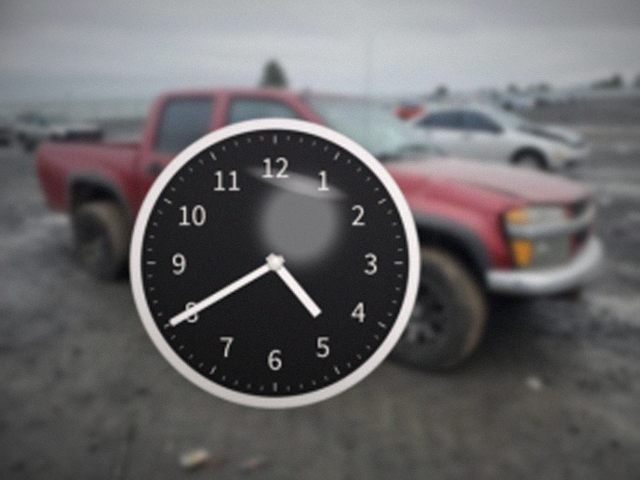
4,40
